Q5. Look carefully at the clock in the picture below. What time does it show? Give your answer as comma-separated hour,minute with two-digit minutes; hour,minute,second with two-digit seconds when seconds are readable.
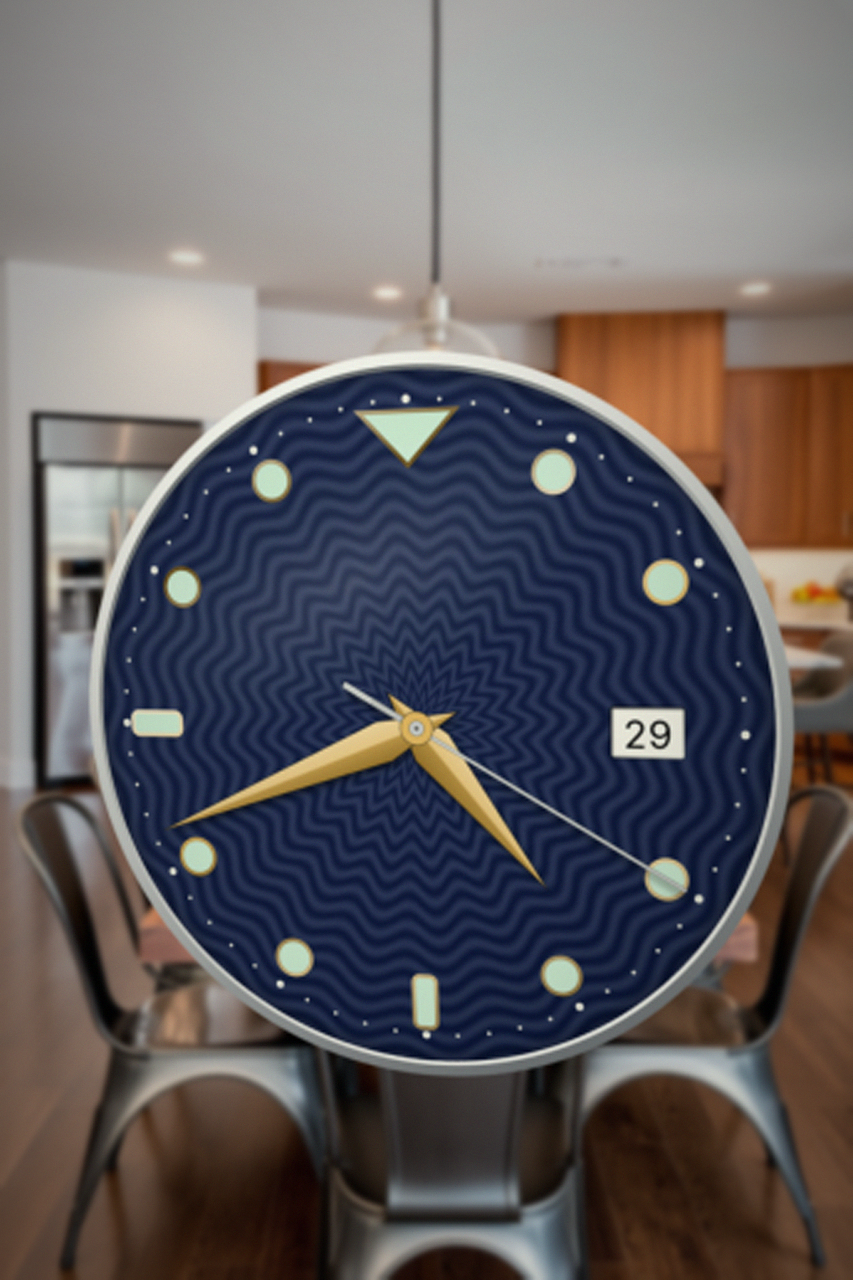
4,41,20
